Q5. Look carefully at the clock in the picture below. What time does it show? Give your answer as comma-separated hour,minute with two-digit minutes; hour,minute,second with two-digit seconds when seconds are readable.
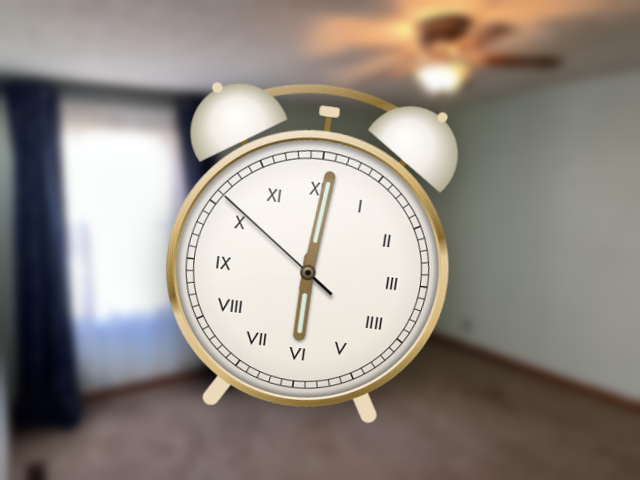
6,00,51
